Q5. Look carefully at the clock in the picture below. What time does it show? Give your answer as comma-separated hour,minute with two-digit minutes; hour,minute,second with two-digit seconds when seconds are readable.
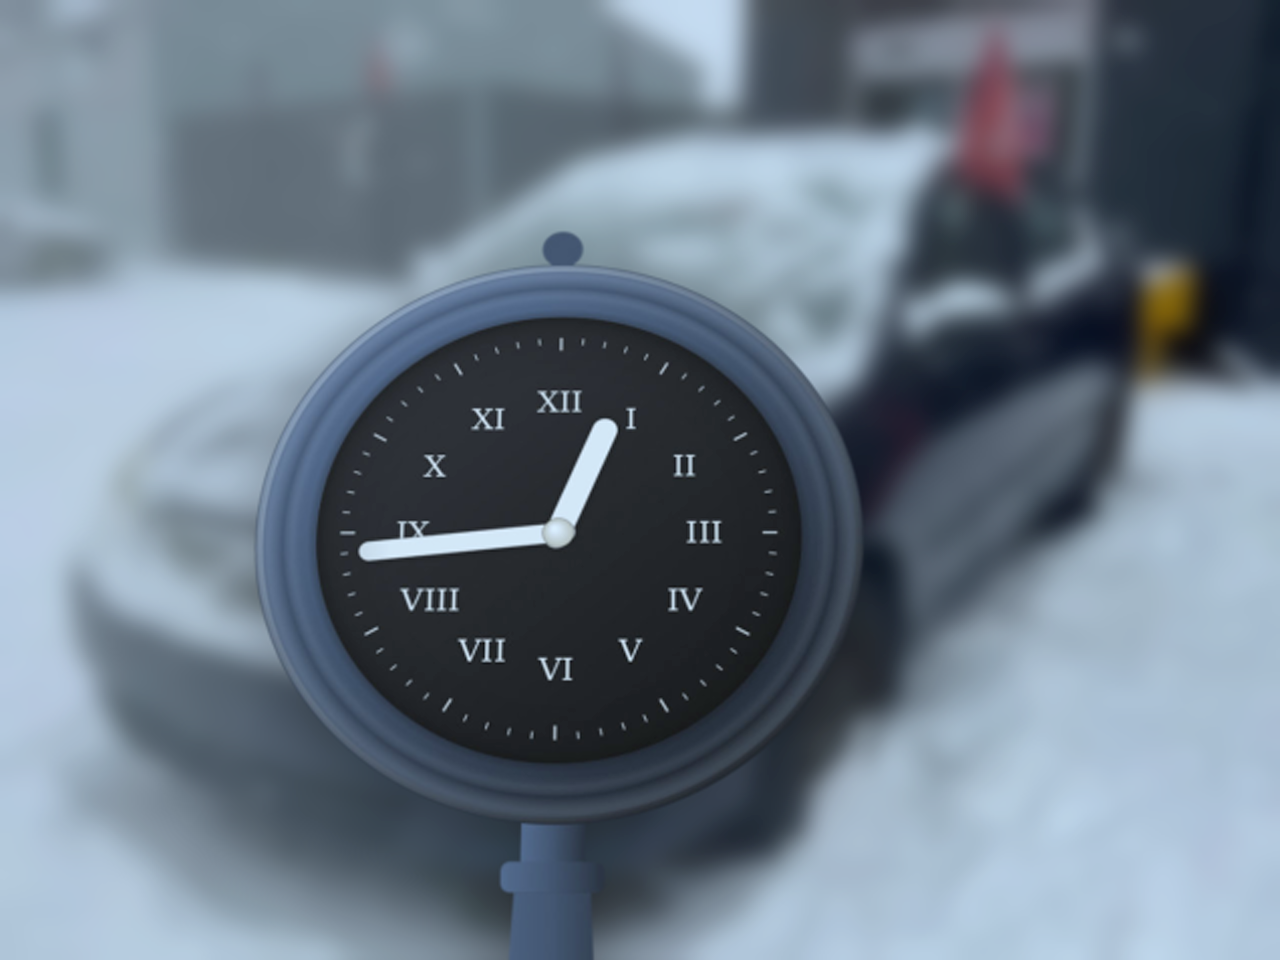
12,44
